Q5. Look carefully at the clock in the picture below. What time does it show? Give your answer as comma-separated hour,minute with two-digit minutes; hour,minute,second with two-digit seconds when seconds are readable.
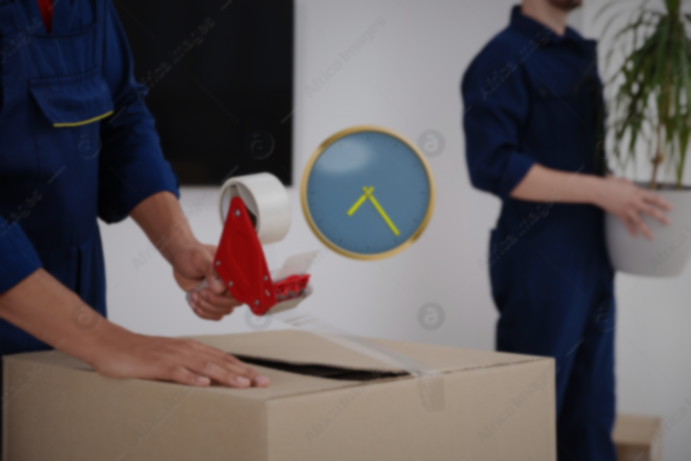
7,24
